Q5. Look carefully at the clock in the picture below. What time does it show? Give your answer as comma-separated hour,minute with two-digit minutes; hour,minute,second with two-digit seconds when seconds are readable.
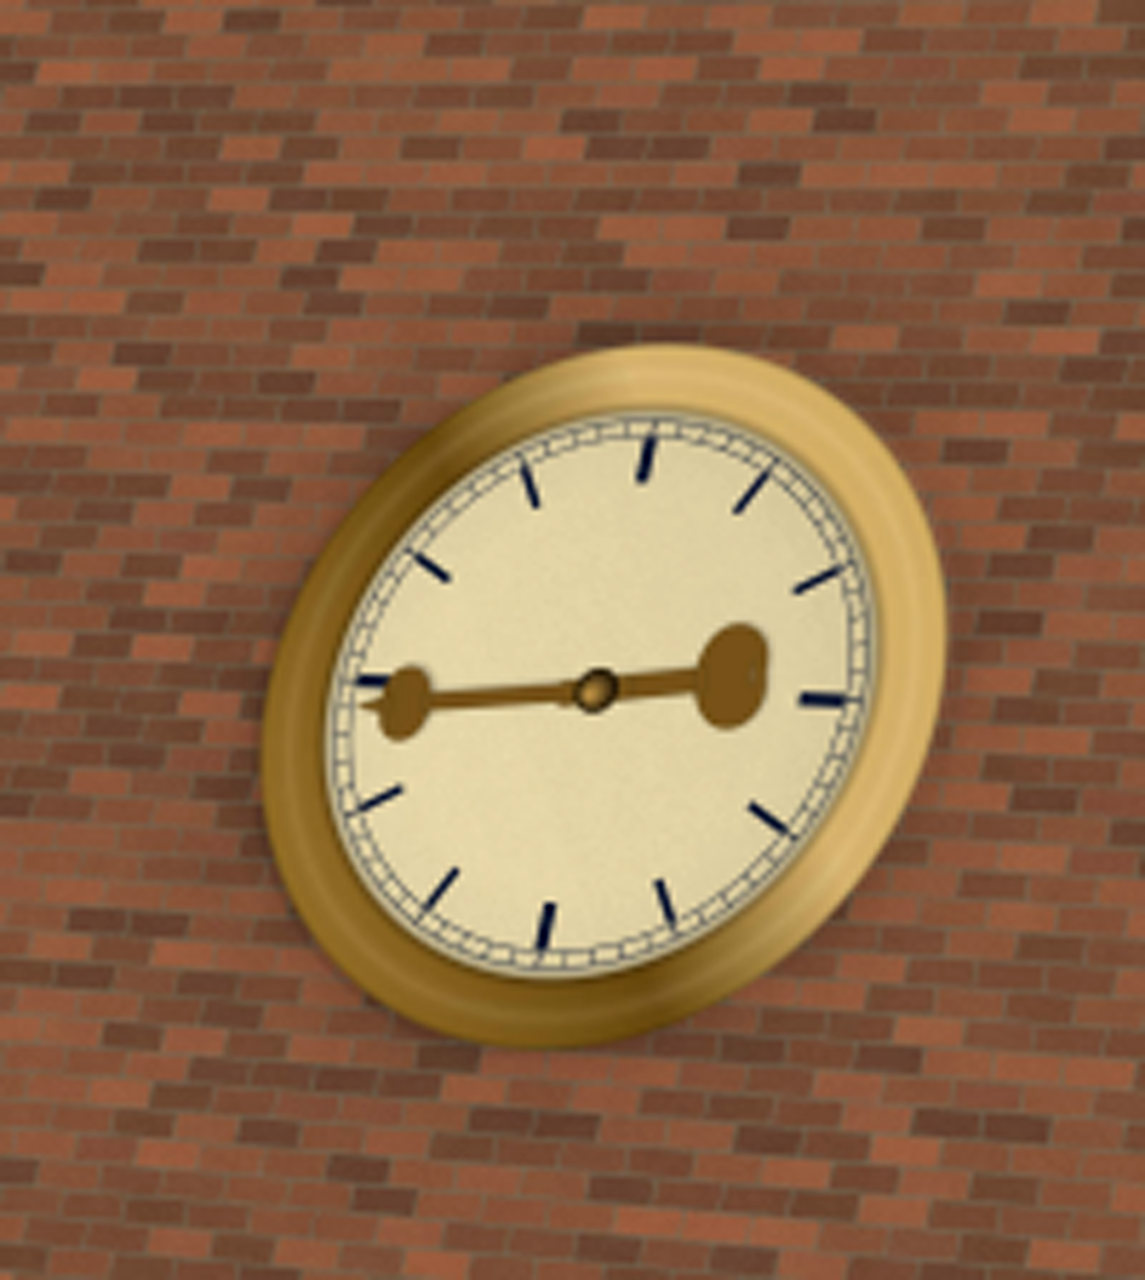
2,44
